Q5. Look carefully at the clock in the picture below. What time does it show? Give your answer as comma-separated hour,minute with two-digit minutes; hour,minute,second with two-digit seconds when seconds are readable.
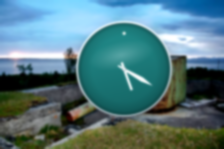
5,20
